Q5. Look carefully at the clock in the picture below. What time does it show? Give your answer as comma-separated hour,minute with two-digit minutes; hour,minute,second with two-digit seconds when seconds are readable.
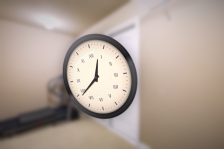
12,39
